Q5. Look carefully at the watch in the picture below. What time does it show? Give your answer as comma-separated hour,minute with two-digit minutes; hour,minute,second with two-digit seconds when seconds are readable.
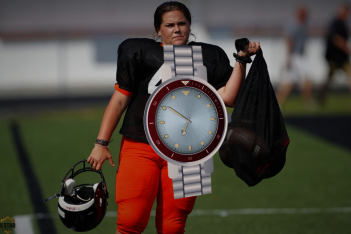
6,51
